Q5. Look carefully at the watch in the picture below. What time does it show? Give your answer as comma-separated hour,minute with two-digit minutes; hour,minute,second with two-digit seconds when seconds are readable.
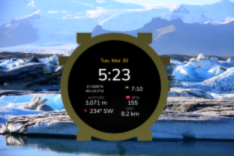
5,23
